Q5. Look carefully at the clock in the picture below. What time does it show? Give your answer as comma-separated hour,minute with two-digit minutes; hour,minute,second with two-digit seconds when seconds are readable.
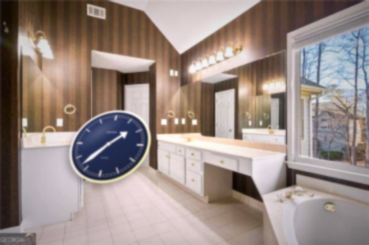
1,37
